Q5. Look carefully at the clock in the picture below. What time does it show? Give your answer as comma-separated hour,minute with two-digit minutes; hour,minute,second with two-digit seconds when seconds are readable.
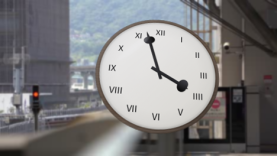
3,57
